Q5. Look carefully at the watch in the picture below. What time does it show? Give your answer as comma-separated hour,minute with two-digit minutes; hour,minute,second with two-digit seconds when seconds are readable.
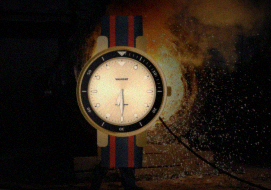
6,30
